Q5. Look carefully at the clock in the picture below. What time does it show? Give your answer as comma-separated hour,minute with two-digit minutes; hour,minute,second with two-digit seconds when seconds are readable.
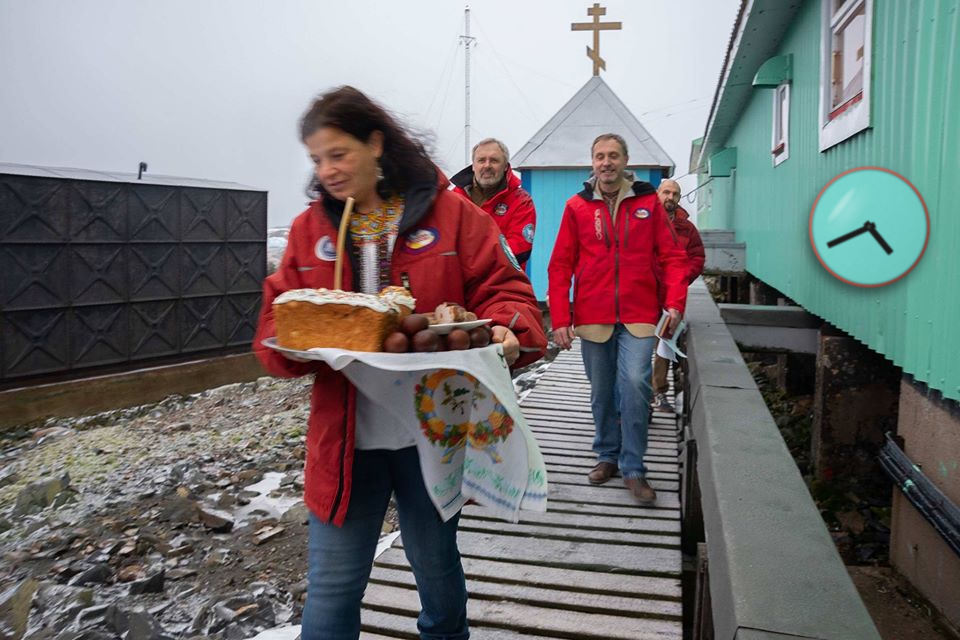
4,41
